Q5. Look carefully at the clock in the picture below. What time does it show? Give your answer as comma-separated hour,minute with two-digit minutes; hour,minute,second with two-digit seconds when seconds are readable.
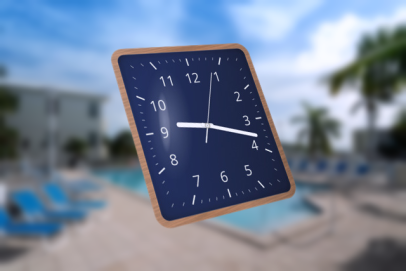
9,18,04
